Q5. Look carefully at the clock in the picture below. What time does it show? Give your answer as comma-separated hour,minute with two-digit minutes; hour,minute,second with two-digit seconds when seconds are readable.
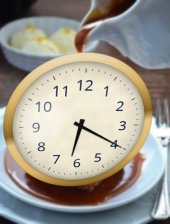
6,20
